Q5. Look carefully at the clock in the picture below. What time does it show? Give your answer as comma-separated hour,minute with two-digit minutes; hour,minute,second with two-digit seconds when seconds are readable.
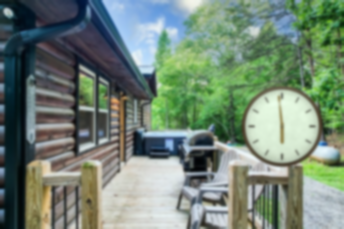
5,59
